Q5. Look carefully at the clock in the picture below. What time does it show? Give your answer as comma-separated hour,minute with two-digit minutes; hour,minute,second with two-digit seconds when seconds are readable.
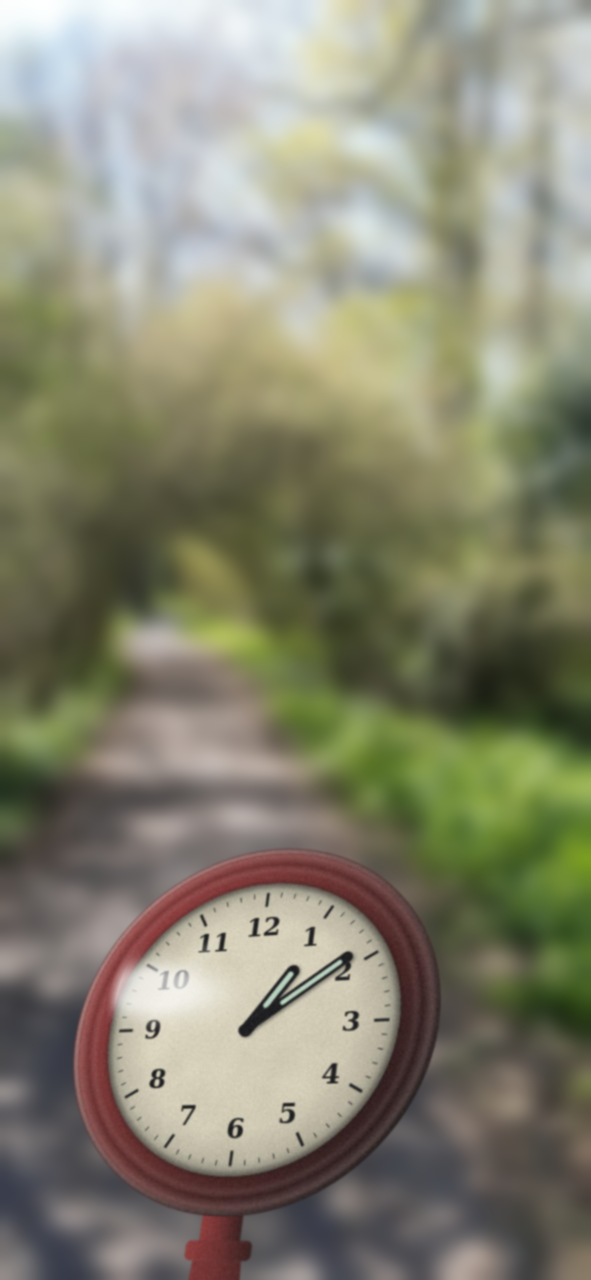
1,09
